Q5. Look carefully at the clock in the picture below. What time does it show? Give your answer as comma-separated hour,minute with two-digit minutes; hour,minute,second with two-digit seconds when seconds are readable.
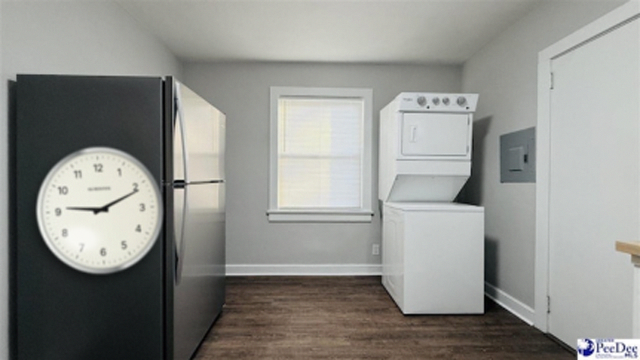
9,11
